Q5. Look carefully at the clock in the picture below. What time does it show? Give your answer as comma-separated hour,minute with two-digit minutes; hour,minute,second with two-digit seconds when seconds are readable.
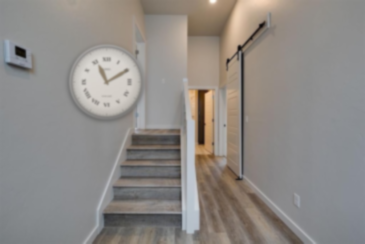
11,10
